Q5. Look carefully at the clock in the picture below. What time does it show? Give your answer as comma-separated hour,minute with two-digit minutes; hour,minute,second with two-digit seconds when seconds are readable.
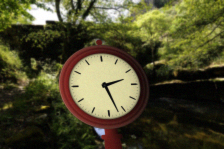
2,27
